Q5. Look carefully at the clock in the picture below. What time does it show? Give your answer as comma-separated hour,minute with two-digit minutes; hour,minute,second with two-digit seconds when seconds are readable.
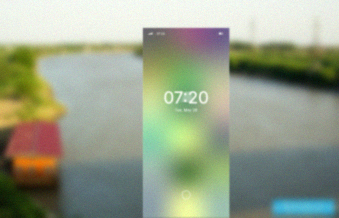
7,20
